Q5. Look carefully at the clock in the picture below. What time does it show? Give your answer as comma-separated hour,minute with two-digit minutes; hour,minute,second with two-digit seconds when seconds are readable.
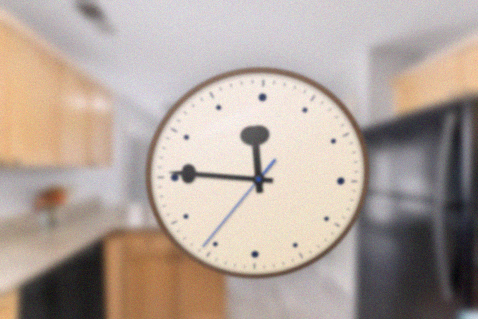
11,45,36
